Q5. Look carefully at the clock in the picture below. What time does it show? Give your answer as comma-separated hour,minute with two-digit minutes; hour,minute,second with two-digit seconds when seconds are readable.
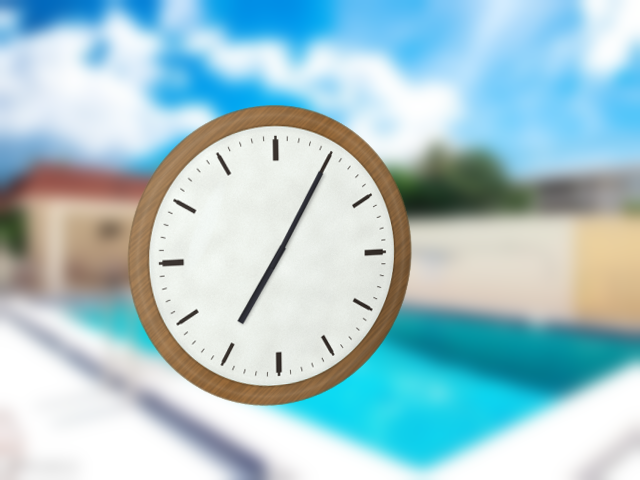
7,05
